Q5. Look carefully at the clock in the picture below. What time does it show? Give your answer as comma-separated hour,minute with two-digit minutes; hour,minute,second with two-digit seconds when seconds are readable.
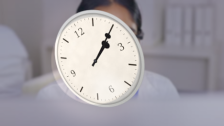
2,10
